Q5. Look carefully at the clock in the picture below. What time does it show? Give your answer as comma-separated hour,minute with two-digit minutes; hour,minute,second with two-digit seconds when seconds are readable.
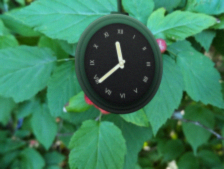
11,39
